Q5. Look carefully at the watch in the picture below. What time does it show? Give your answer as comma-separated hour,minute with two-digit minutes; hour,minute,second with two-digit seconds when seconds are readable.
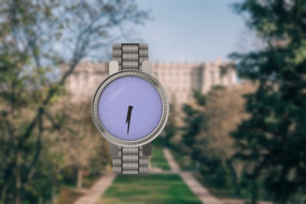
6,31
